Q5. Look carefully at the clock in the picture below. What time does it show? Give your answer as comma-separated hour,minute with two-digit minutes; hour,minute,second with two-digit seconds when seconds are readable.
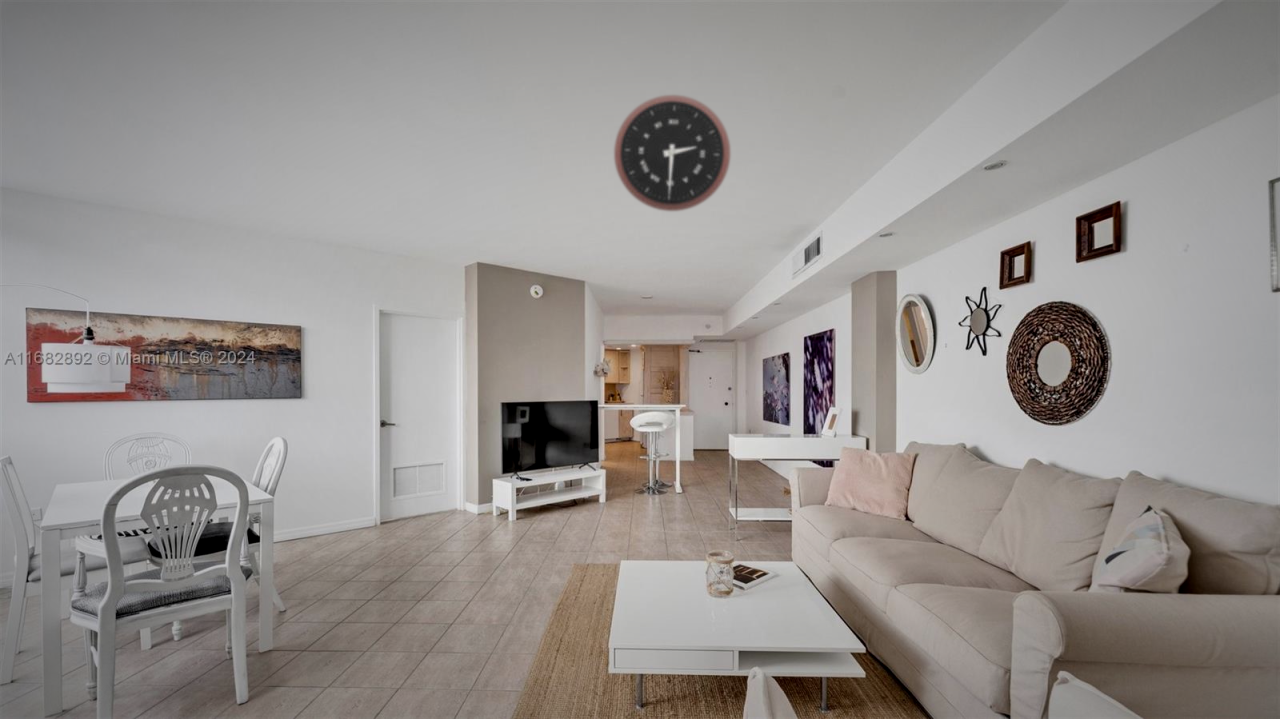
2,30
